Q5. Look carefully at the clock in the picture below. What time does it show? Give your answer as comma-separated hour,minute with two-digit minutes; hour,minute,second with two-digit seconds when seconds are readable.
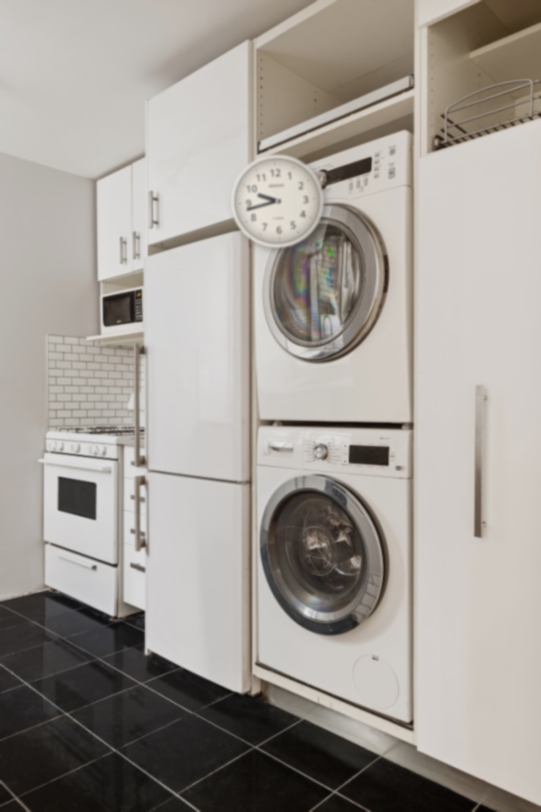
9,43
